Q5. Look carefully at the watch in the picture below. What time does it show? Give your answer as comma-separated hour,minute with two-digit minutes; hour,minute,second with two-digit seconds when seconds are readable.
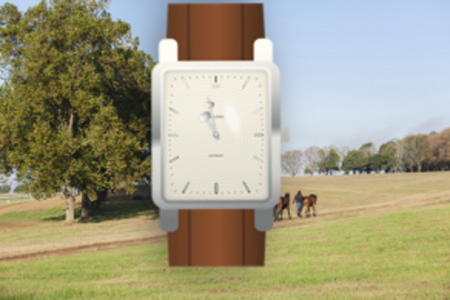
10,58
